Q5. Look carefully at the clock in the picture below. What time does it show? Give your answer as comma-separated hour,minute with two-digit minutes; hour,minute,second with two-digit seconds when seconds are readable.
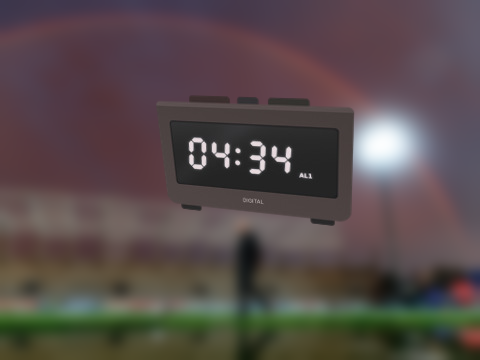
4,34
